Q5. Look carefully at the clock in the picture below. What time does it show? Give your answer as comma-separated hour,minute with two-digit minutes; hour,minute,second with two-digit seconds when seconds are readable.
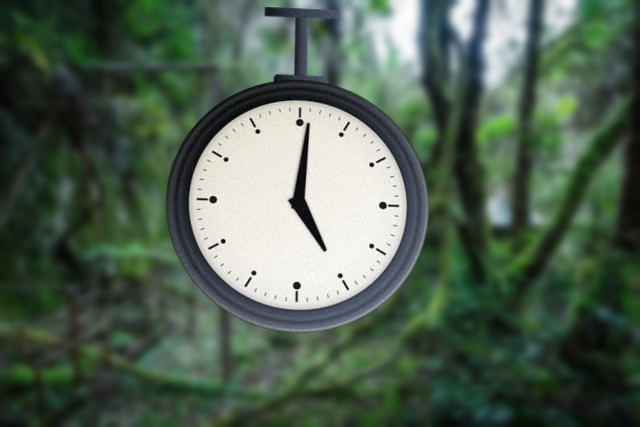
5,01
